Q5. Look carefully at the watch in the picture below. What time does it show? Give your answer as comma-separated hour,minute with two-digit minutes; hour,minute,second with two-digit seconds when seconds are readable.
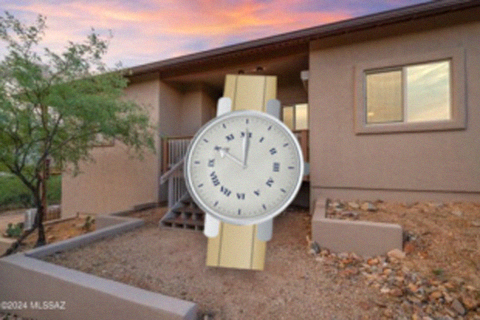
10,00
